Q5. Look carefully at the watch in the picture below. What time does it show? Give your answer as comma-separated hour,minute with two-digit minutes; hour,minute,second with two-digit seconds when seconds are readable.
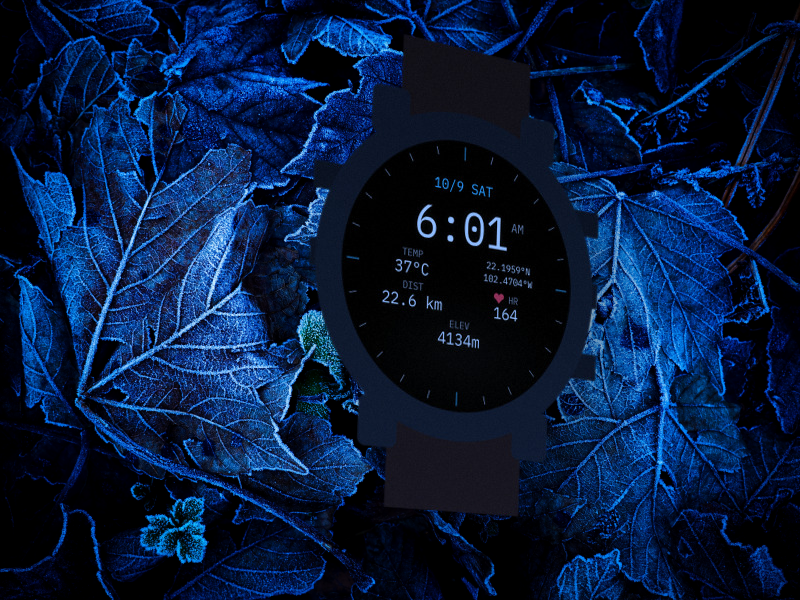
6,01
